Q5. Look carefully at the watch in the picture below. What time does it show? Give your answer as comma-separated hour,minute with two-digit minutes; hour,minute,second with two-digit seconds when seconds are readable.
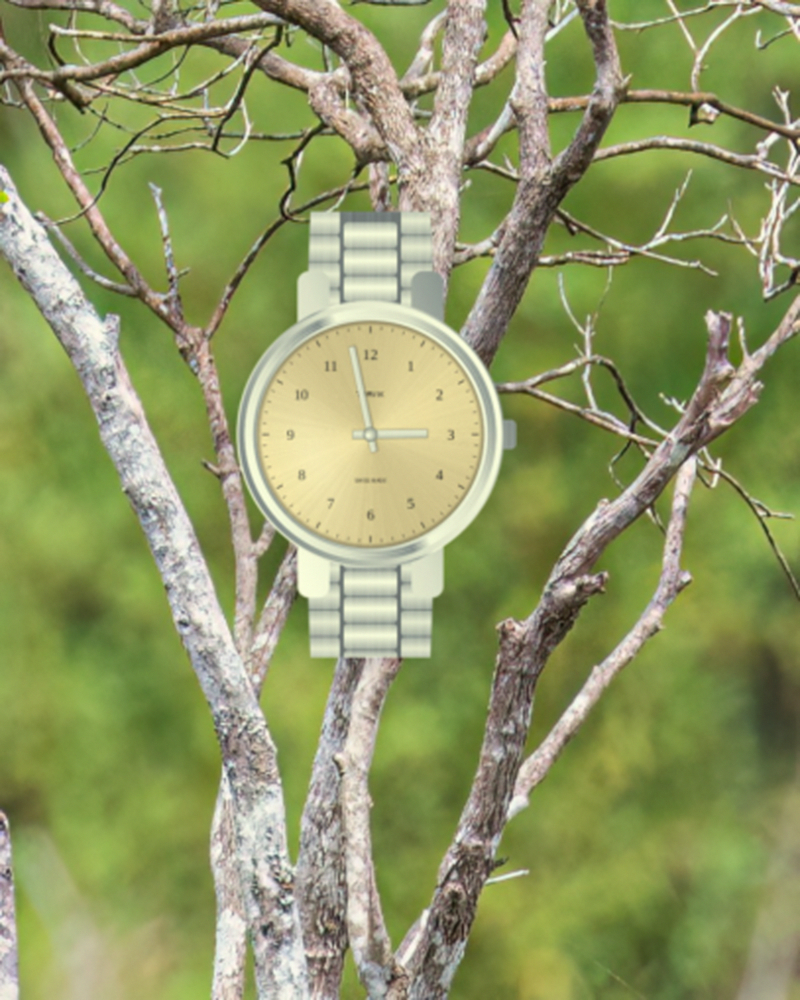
2,58
